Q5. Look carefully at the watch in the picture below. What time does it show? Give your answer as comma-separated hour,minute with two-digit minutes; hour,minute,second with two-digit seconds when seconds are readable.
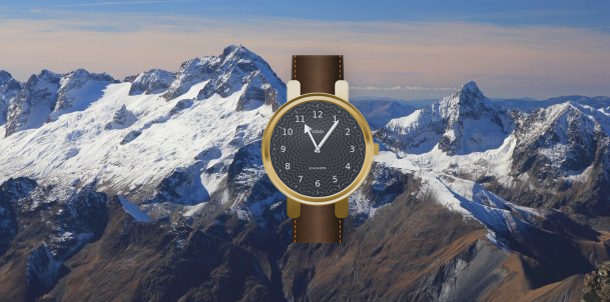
11,06
